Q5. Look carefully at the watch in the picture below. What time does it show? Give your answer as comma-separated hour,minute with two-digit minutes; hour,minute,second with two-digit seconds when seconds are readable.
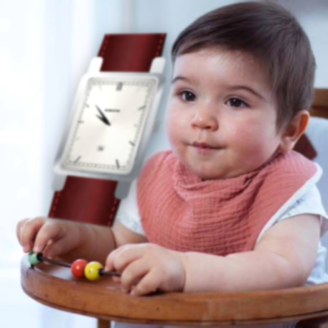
9,52
